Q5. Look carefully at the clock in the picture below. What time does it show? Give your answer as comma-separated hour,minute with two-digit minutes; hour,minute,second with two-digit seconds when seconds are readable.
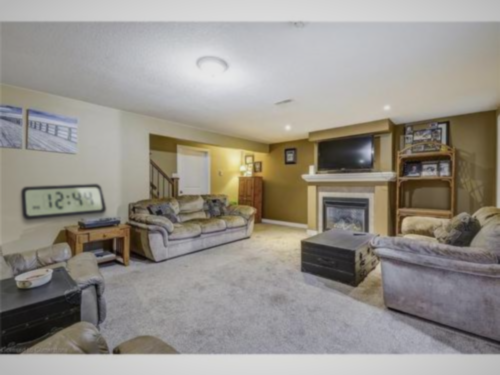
12,44
